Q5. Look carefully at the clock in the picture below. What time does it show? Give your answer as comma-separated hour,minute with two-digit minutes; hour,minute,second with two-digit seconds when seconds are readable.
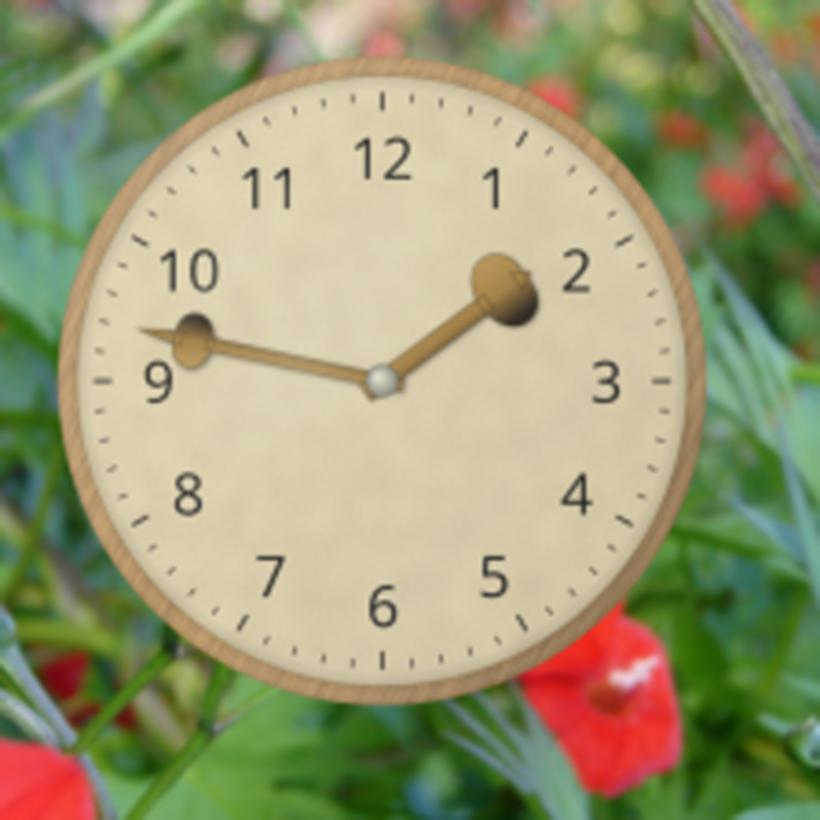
1,47
